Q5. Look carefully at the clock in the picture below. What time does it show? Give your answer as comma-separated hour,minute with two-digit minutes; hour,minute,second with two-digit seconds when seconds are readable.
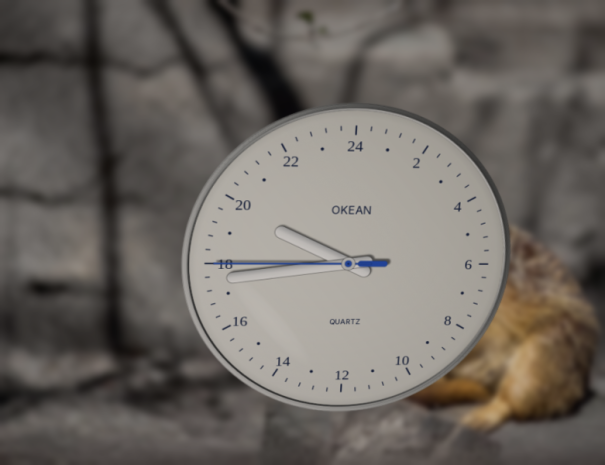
19,43,45
